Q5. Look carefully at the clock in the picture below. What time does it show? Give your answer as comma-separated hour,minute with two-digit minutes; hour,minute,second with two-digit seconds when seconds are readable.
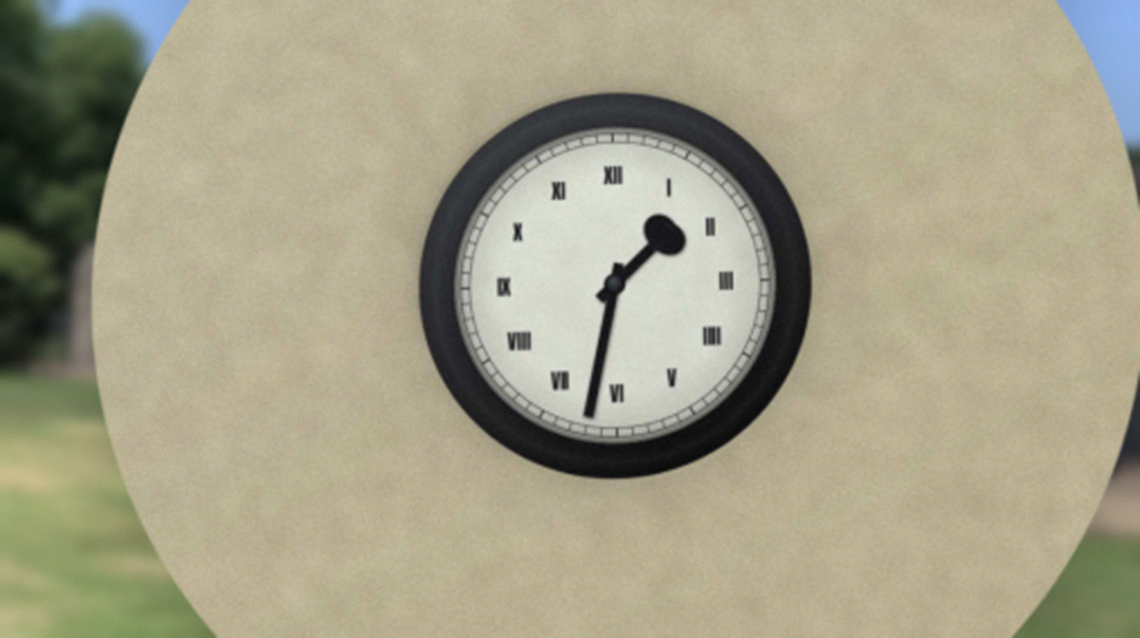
1,32
